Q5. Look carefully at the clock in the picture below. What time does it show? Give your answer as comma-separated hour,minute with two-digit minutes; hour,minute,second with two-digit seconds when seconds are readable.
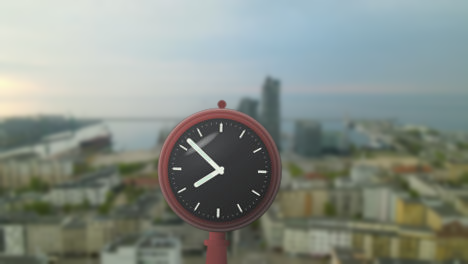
7,52
